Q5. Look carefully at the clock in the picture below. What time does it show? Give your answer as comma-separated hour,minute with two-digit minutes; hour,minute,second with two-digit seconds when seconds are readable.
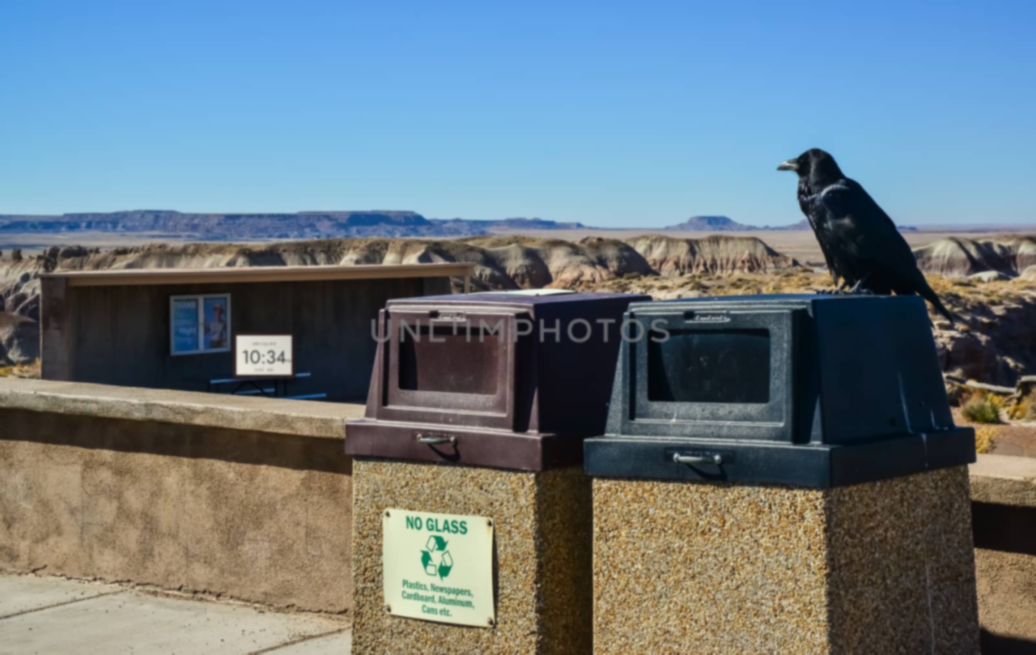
10,34
